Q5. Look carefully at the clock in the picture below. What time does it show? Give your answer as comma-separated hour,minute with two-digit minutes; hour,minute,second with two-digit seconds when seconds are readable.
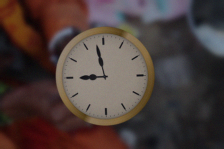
8,58
